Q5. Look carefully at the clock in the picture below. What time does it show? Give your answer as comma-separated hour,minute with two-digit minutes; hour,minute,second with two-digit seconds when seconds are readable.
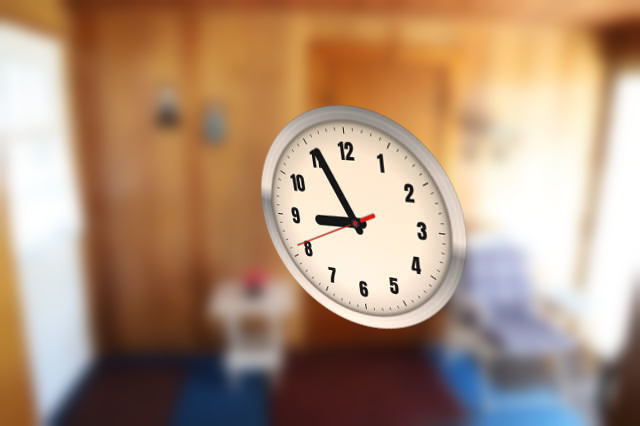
8,55,41
